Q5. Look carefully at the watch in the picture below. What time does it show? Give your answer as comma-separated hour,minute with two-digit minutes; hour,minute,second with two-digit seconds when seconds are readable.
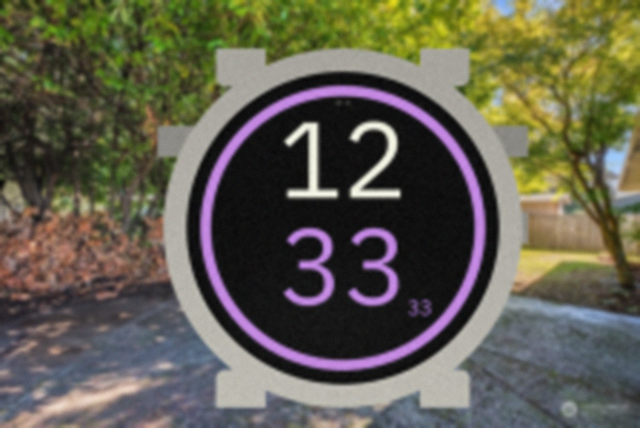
12,33
